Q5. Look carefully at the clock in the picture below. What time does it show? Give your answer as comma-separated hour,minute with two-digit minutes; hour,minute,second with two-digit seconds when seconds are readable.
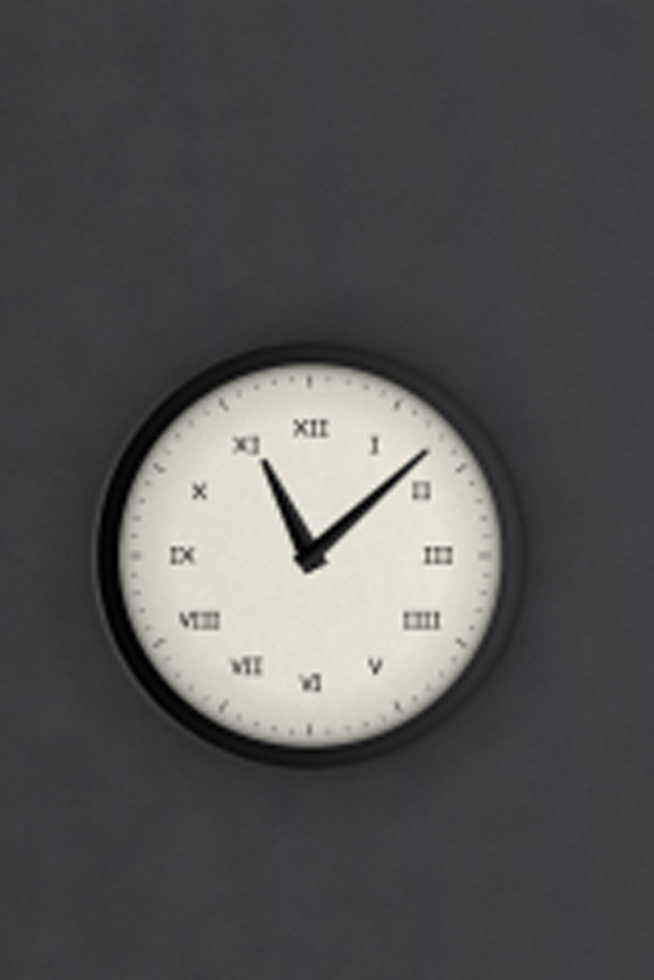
11,08
